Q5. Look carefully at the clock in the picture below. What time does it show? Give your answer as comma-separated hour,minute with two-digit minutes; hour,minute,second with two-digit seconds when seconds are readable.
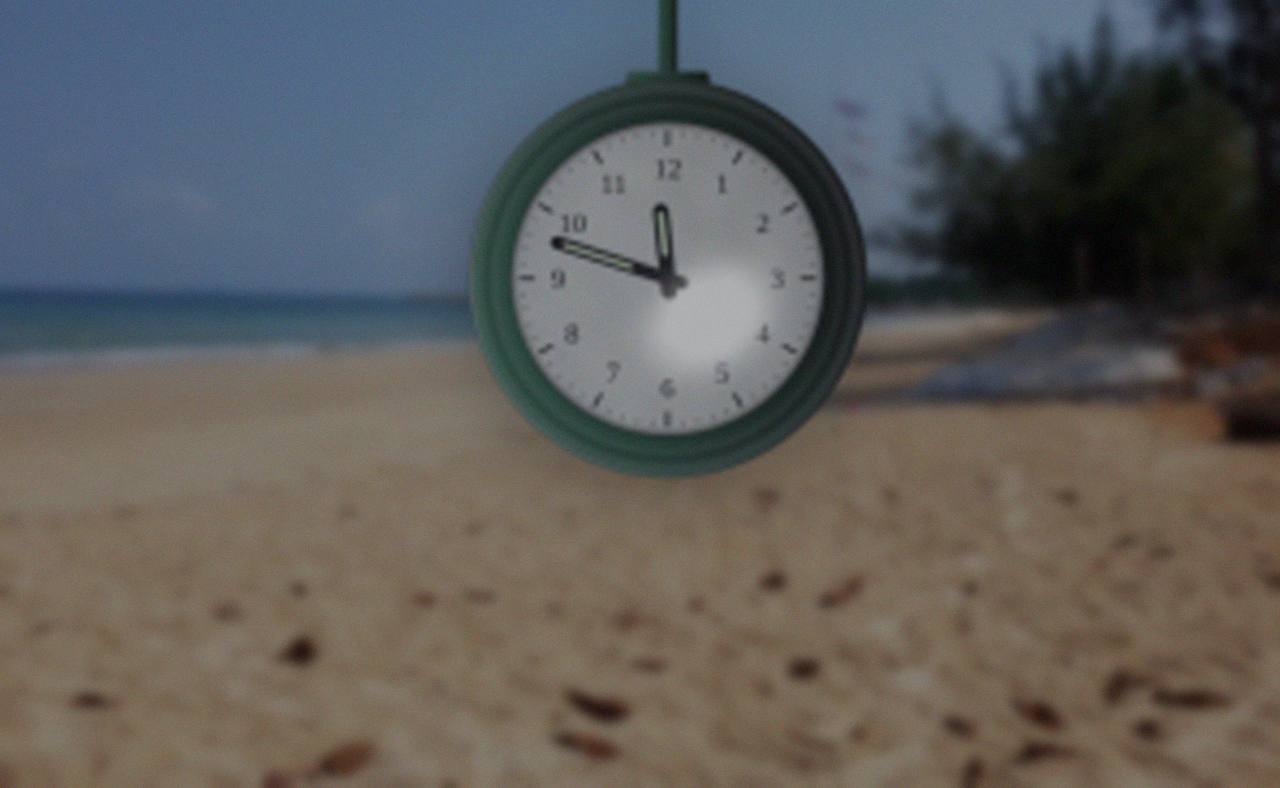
11,48
